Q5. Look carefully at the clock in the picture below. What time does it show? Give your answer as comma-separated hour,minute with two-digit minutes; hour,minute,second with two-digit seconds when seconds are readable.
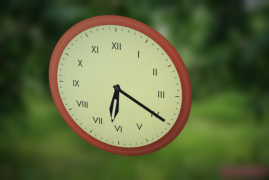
6,20
